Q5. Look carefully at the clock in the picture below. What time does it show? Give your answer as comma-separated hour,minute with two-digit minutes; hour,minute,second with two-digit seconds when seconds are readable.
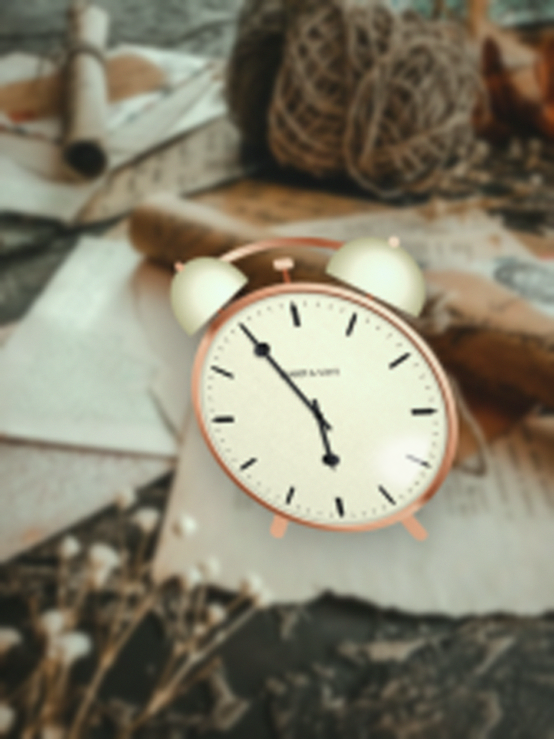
5,55
